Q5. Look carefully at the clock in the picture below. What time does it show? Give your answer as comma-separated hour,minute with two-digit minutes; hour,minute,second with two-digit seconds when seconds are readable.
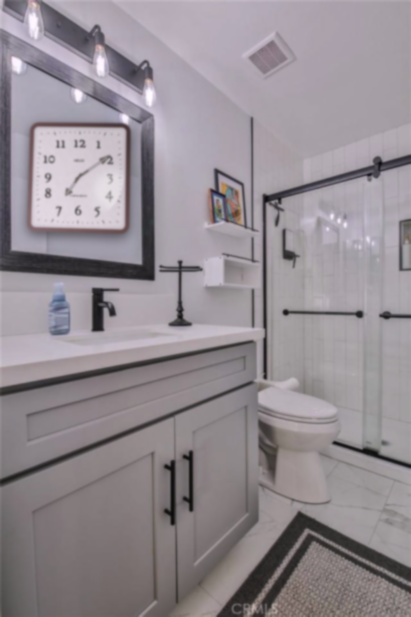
7,09
